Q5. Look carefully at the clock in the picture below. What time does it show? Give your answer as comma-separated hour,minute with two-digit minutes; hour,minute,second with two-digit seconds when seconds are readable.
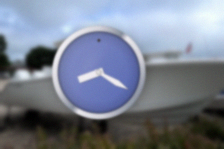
8,20
